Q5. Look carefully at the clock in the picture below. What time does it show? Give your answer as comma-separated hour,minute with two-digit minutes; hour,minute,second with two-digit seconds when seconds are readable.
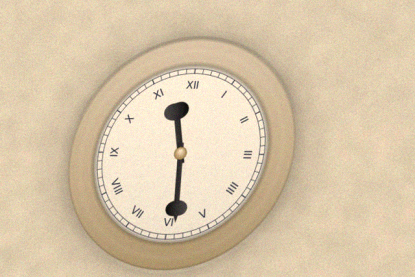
11,29
